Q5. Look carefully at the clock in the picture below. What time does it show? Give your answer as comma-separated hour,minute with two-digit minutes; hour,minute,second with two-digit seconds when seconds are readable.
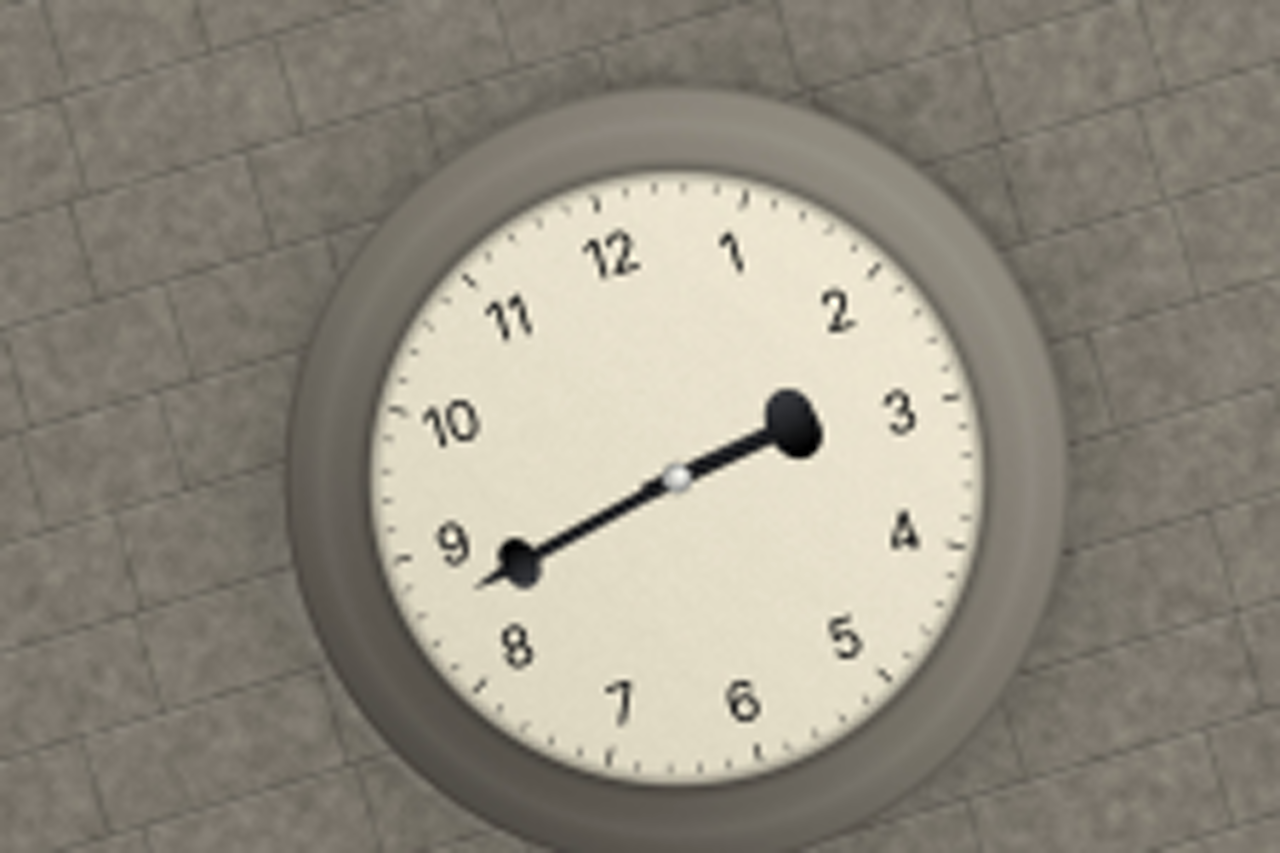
2,43
